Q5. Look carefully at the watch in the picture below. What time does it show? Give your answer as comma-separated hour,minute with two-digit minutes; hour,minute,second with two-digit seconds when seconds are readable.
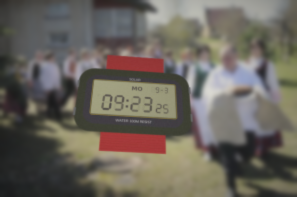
9,23,25
